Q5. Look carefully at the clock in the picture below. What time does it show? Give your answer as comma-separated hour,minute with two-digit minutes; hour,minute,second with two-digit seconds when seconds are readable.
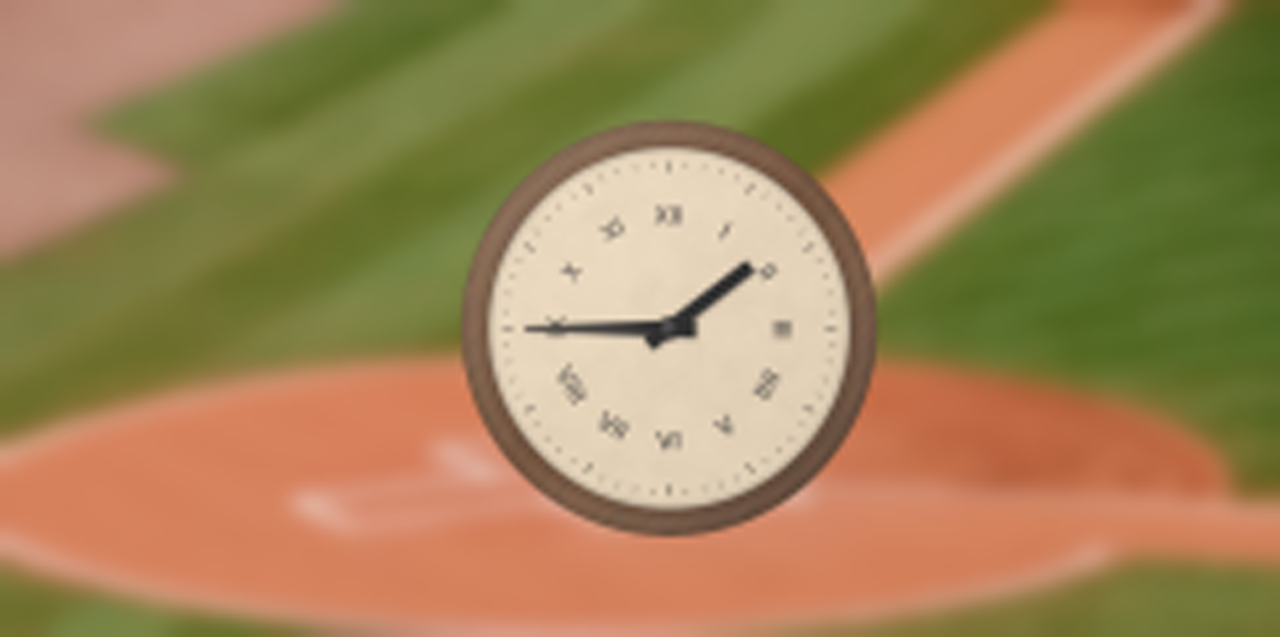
1,45
